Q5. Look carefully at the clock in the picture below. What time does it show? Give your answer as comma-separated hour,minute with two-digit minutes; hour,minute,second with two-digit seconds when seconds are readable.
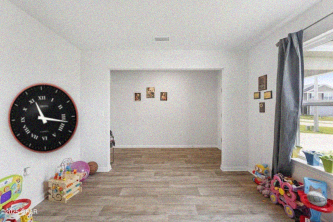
11,17
